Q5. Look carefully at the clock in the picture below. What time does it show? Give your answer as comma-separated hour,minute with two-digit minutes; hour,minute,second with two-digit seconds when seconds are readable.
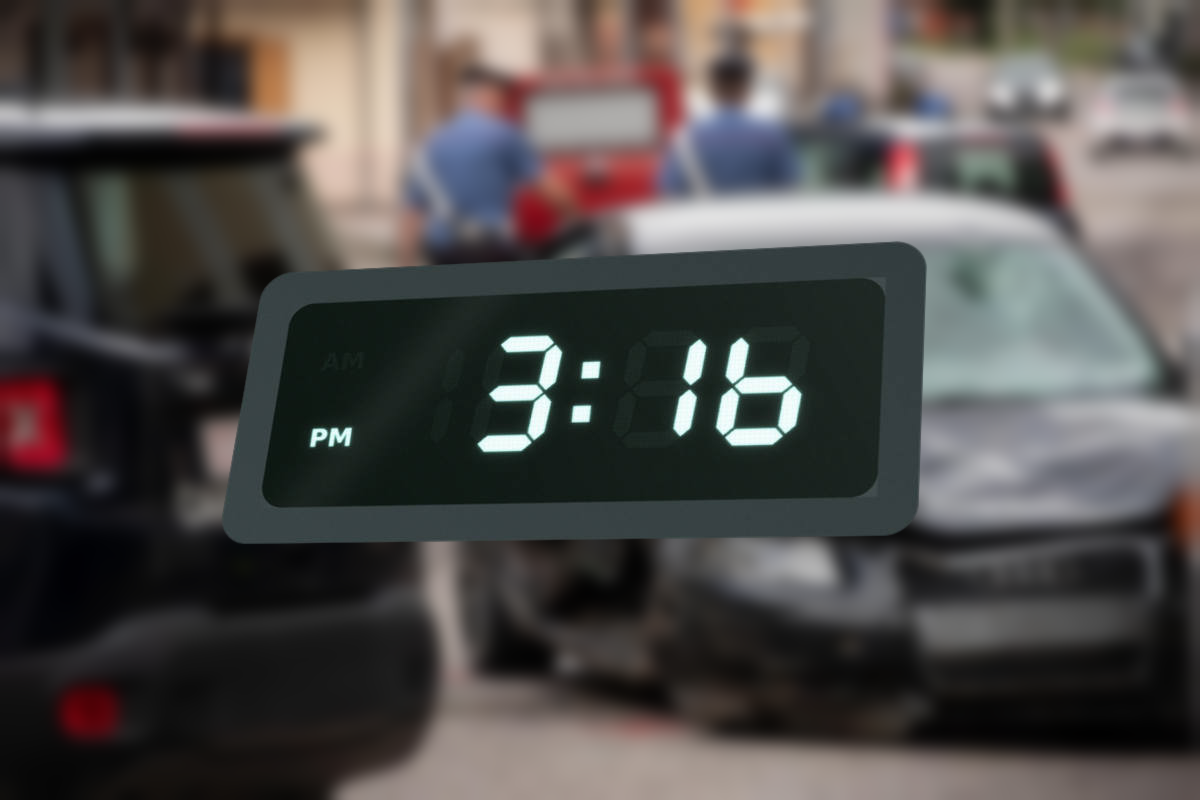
3,16
